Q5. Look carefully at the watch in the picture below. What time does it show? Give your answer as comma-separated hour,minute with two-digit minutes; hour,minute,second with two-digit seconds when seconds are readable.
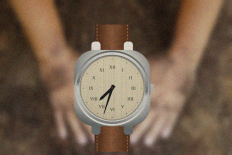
7,33
